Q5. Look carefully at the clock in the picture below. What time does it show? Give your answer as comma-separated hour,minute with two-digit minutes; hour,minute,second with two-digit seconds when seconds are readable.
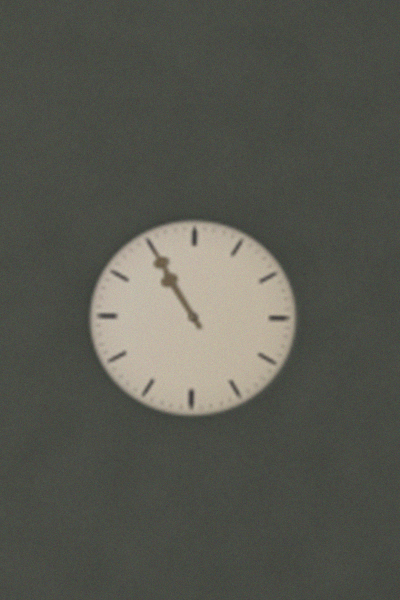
10,55
